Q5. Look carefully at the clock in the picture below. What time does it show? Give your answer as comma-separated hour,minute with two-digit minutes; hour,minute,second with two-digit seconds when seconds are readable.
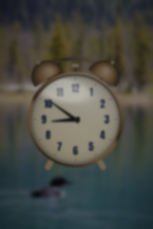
8,51
